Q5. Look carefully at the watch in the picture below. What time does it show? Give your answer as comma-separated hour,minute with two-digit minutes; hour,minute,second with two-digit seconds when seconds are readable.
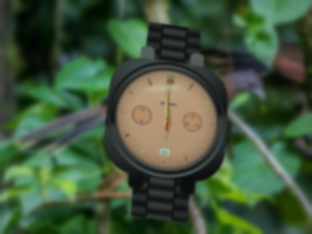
5,59
